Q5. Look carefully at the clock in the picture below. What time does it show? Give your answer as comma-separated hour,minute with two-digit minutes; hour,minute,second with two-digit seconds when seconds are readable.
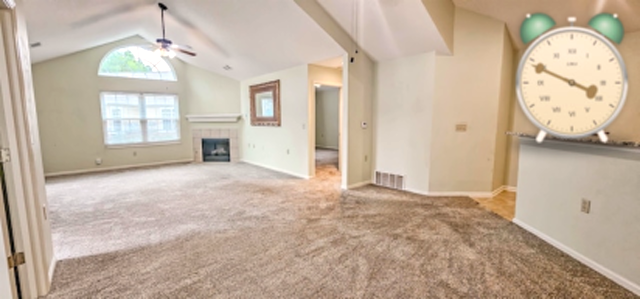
3,49
